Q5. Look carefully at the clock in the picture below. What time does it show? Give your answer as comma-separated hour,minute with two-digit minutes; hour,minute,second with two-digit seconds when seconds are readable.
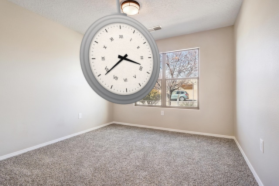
3,39
